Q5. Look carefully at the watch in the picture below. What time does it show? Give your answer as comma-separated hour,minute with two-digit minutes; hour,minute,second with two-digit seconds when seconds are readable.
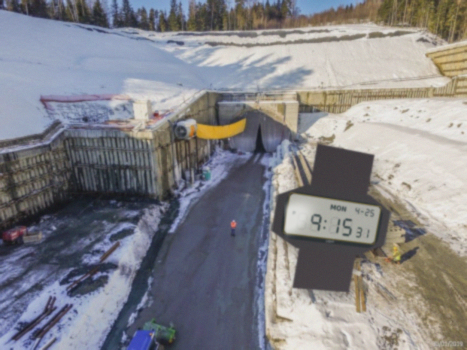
9,15,31
